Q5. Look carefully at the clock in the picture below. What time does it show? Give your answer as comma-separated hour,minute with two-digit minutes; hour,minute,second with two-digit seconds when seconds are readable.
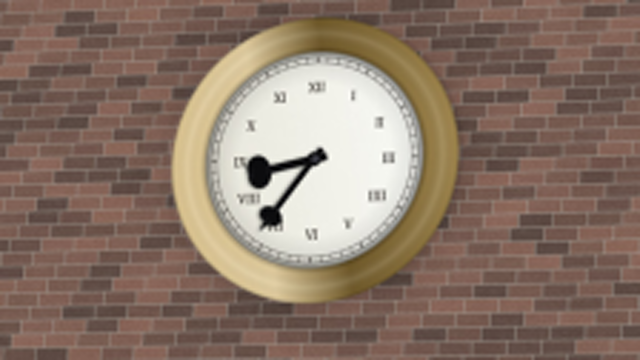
8,36
